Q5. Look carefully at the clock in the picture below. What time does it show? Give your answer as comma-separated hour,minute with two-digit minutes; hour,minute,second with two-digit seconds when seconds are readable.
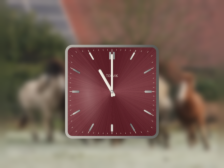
11,00
